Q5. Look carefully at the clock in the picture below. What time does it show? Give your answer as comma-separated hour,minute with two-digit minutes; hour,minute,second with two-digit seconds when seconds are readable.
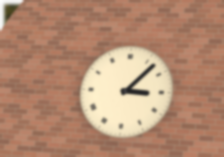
3,07
